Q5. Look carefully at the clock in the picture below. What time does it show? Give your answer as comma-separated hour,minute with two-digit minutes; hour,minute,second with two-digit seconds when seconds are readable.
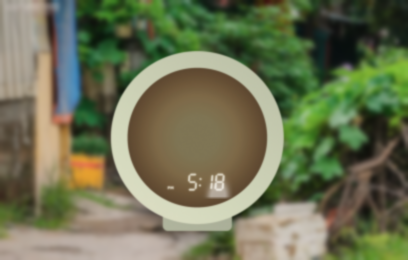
5,18
